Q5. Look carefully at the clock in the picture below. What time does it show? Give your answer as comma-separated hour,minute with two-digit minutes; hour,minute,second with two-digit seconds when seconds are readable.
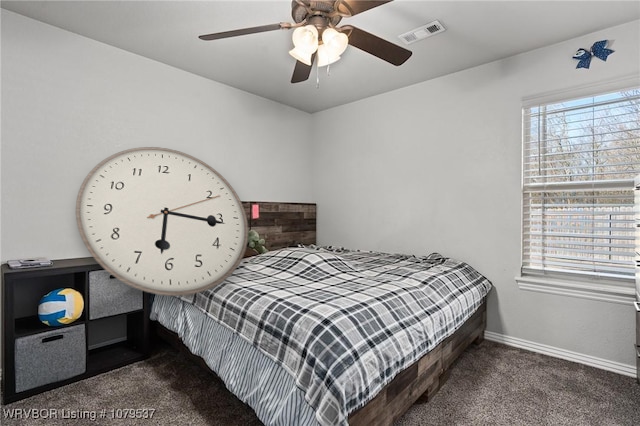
6,16,11
